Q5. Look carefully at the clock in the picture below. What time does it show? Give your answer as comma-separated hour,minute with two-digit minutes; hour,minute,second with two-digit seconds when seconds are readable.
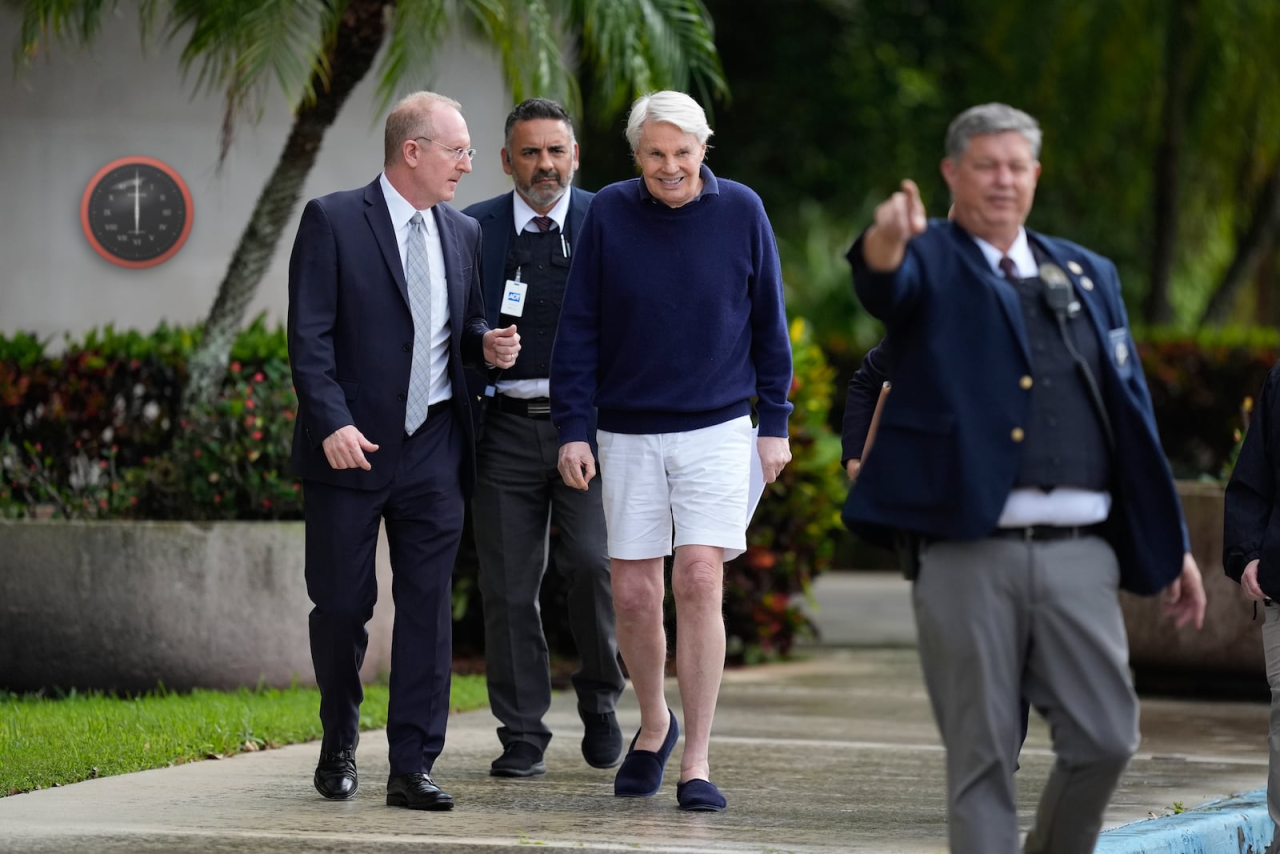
6,00
